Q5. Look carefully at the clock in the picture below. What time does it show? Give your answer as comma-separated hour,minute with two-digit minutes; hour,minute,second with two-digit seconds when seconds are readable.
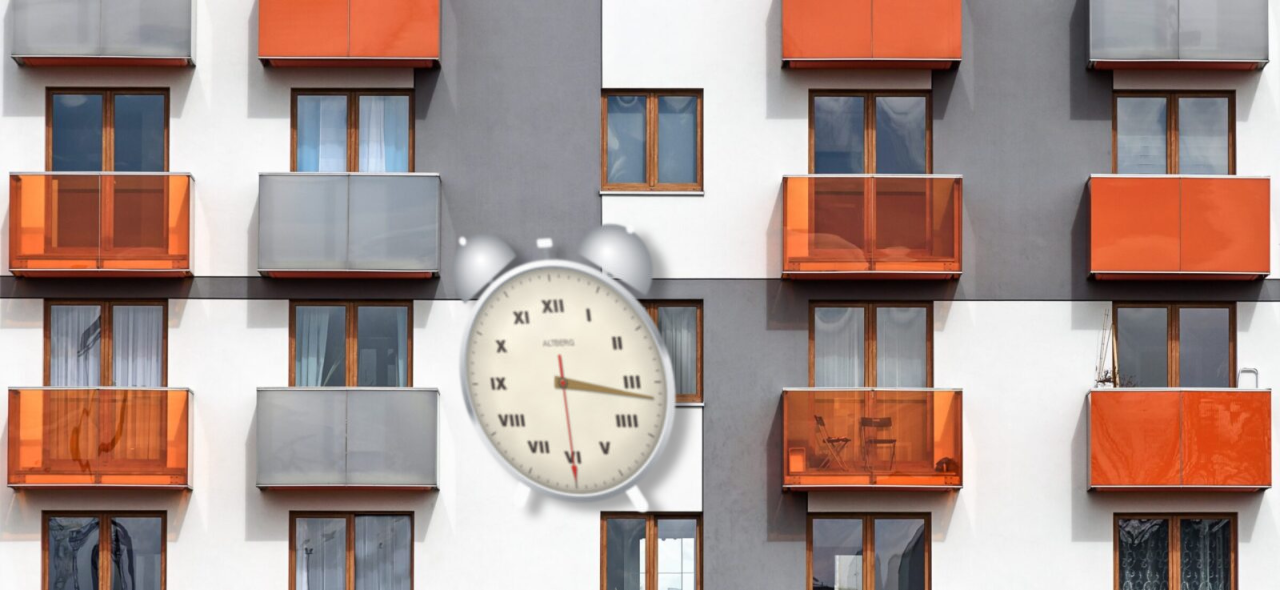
3,16,30
